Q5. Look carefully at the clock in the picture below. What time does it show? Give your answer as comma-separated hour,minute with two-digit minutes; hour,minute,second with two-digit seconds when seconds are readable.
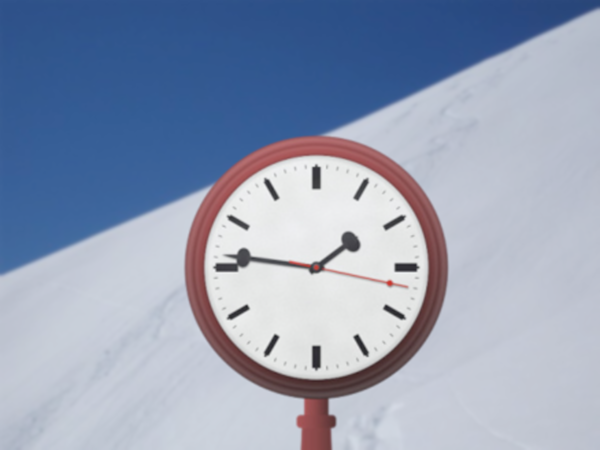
1,46,17
